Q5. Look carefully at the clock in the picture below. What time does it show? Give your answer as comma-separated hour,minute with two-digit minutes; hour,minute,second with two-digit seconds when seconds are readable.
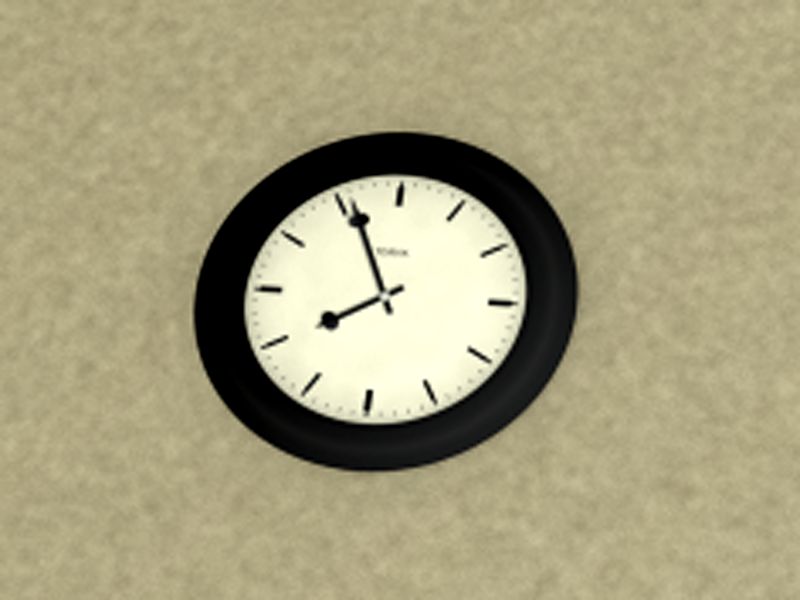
7,56
